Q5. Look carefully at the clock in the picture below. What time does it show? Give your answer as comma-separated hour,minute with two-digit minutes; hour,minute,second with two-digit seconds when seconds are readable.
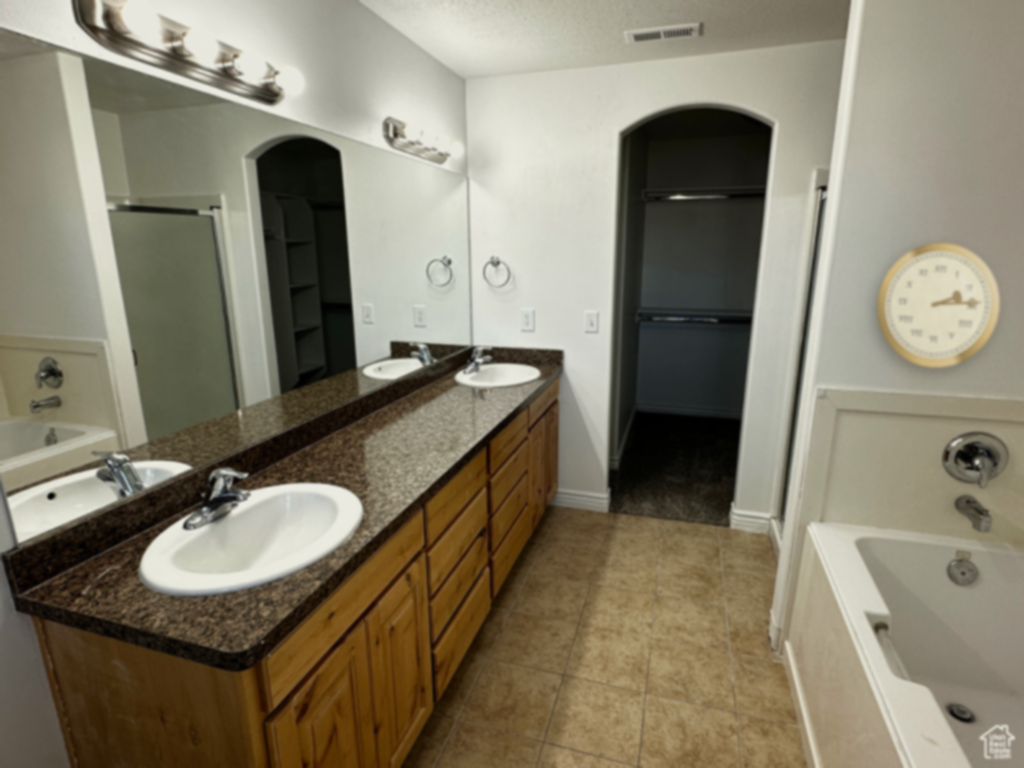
2,14
